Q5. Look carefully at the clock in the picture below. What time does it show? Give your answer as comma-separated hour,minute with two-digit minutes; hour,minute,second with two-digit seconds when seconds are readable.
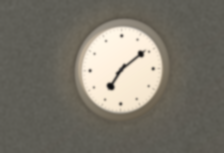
7,09
